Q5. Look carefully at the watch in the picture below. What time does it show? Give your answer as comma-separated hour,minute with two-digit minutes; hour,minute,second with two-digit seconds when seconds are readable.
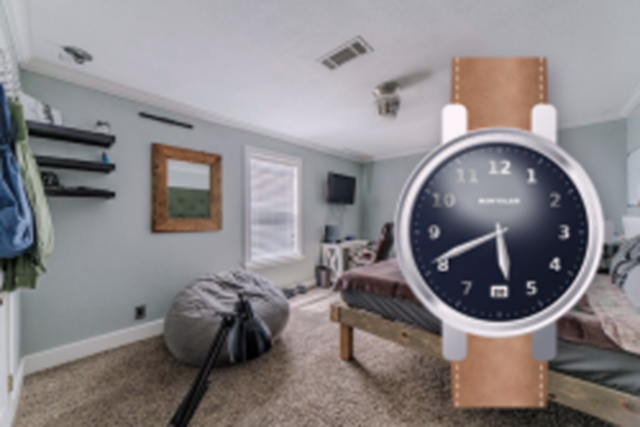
5,41
